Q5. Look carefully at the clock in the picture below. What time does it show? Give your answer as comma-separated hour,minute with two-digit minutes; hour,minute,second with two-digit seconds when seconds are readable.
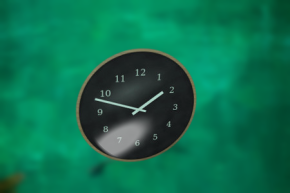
1,48
